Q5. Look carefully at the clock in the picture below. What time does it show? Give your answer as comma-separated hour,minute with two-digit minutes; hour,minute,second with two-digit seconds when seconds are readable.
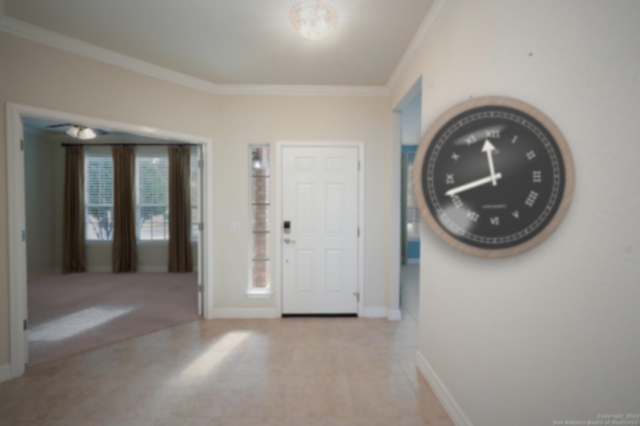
11,42
